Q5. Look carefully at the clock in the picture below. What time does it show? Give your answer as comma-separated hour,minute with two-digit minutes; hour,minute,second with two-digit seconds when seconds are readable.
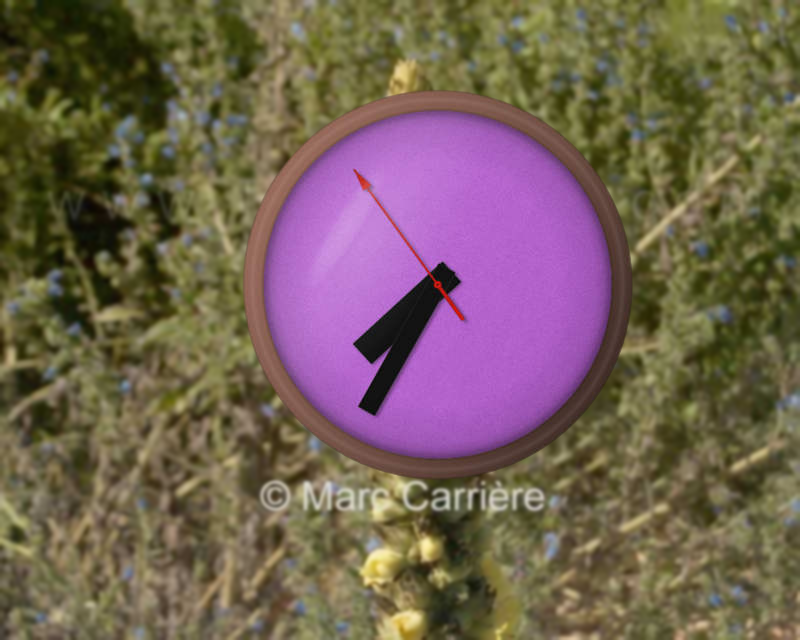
7,34,54
